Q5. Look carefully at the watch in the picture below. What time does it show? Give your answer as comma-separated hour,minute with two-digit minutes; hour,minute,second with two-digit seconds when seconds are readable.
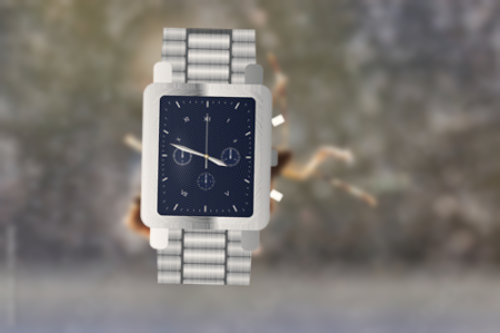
3,48
